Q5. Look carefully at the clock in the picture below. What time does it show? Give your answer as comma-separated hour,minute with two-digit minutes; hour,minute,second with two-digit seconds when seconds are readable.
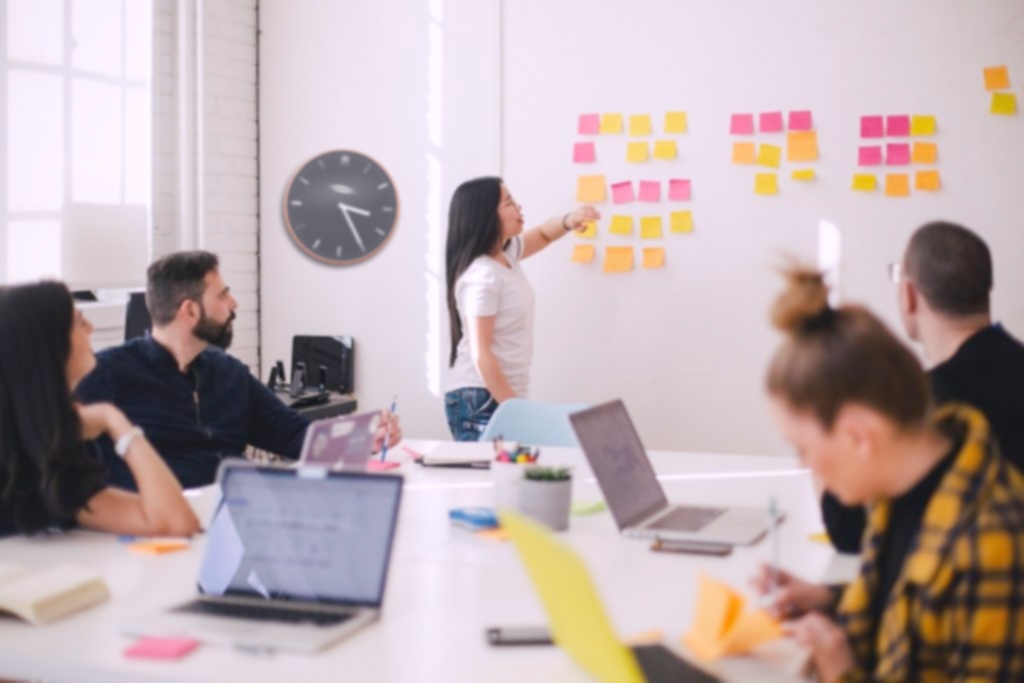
3,25
